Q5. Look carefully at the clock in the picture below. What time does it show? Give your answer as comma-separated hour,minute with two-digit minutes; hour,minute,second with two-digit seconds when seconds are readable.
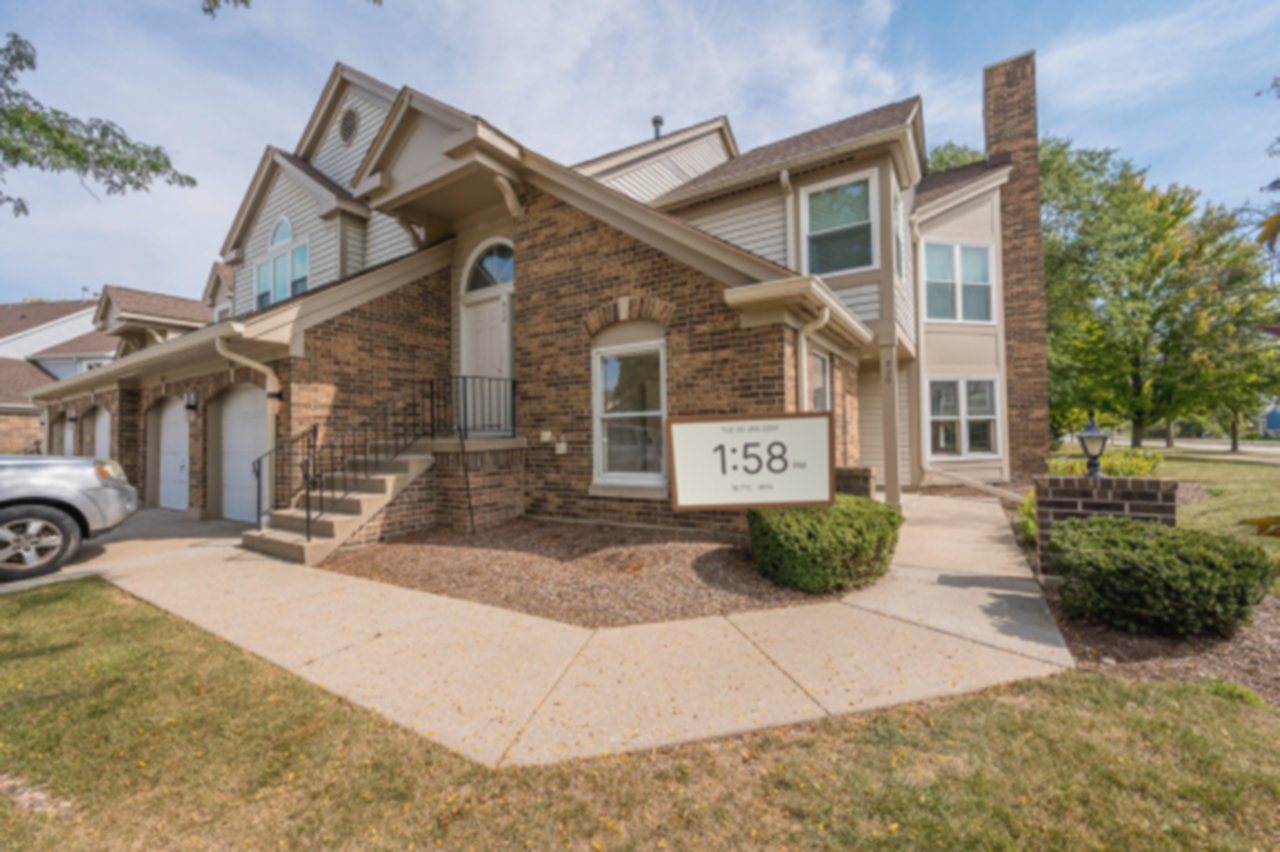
1,58
